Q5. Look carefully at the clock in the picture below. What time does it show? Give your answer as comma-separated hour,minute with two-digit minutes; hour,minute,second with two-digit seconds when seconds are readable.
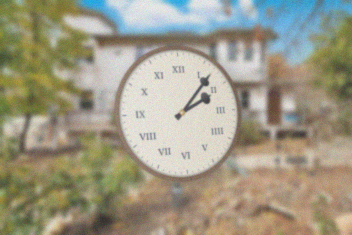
2,07
